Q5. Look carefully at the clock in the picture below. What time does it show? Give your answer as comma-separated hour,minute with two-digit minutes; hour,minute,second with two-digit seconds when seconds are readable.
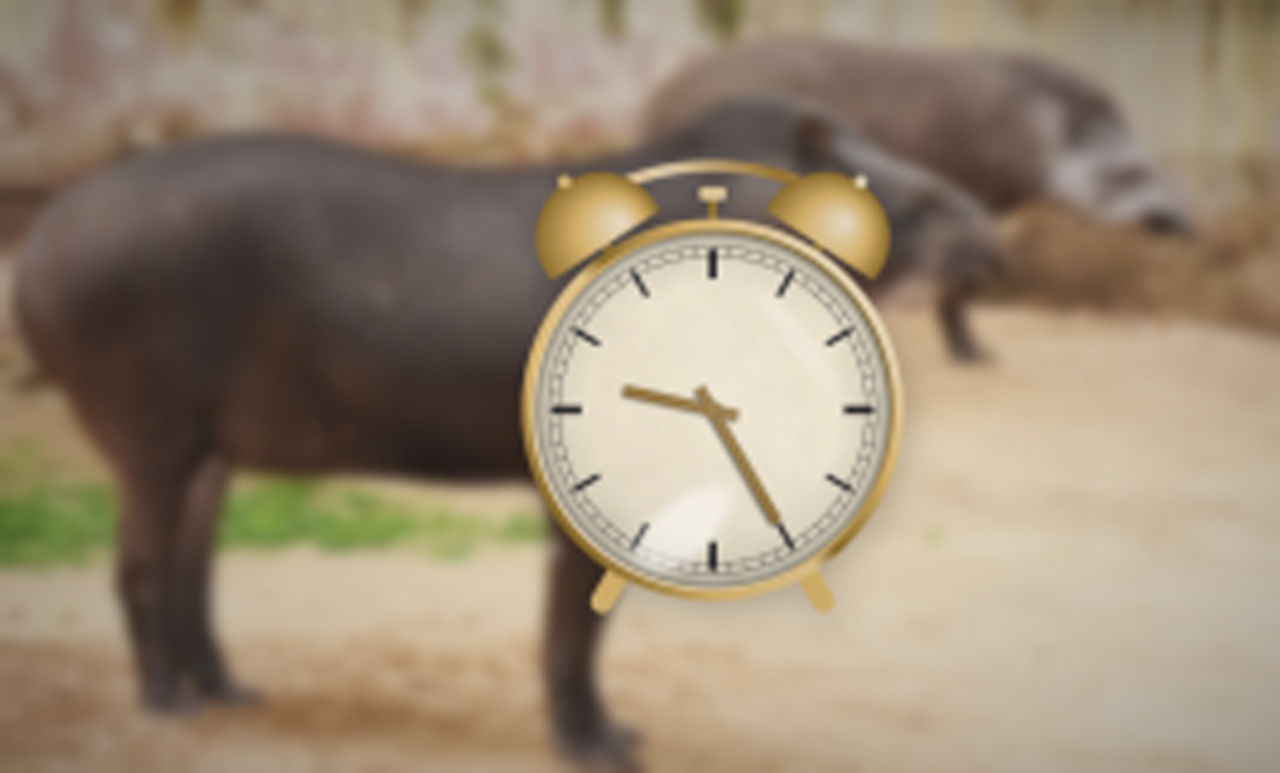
9,25
